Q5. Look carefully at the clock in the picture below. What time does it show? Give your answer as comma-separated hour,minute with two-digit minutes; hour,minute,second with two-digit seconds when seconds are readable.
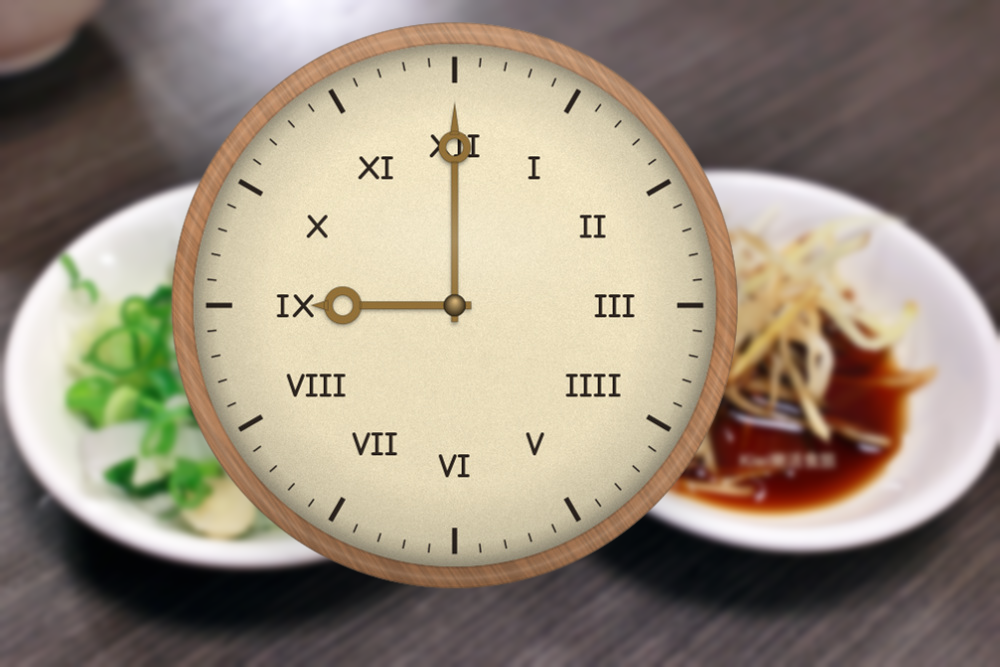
9,00
